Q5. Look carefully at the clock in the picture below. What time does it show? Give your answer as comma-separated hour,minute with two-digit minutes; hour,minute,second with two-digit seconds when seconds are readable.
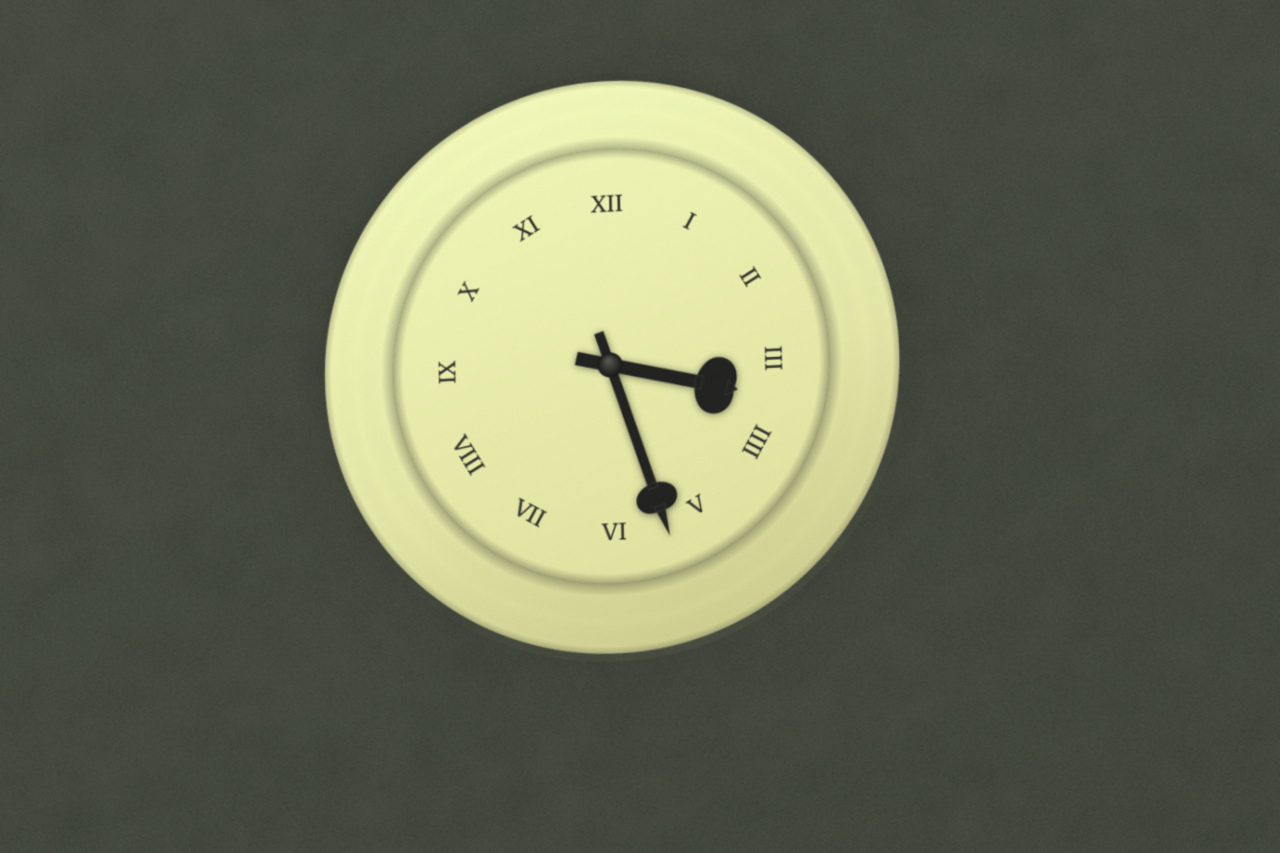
3,27
